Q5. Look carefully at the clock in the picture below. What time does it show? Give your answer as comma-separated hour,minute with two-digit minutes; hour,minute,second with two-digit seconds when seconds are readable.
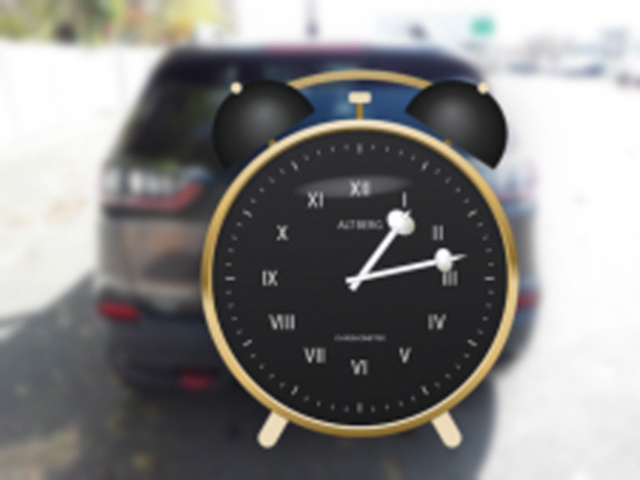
1,13
